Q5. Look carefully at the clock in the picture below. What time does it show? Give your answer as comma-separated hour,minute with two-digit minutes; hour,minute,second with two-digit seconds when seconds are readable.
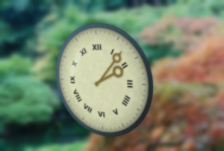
2,07
